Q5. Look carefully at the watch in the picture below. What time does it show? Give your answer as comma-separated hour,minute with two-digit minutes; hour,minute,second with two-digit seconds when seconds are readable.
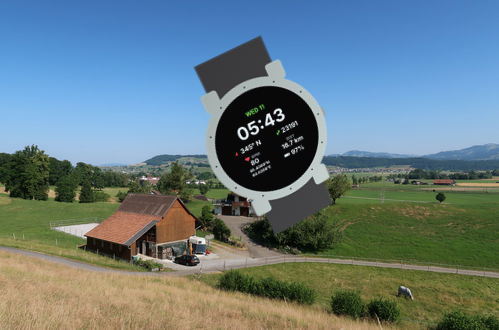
5,43
